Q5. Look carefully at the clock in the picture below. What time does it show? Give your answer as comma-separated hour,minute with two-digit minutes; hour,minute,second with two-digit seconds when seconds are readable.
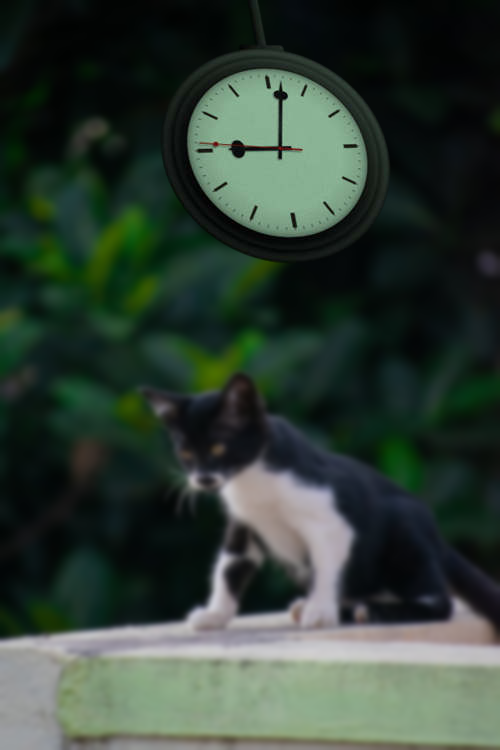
9,01,46
